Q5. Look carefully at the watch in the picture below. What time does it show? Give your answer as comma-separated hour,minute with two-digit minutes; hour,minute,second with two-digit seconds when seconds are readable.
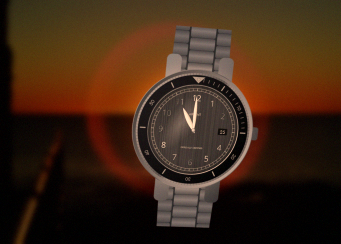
11,00
